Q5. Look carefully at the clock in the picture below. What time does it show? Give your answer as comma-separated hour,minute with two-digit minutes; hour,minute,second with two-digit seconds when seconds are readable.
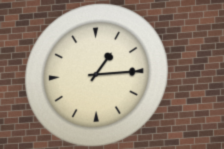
1,15
